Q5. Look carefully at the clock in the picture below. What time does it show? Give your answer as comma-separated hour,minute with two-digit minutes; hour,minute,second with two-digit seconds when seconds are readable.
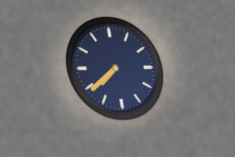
7,39
